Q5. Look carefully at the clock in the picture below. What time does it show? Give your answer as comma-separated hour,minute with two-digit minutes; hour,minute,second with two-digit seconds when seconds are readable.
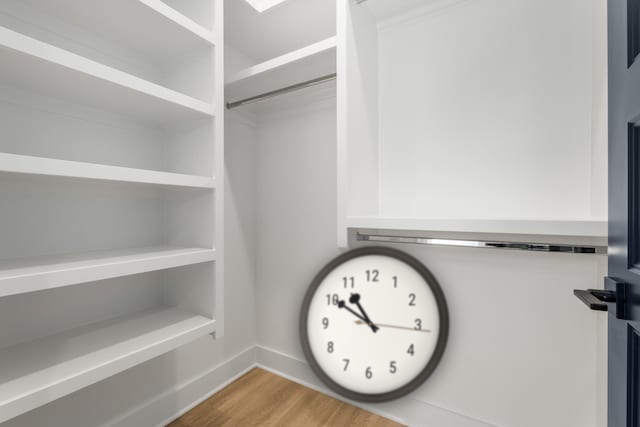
10,50,16
